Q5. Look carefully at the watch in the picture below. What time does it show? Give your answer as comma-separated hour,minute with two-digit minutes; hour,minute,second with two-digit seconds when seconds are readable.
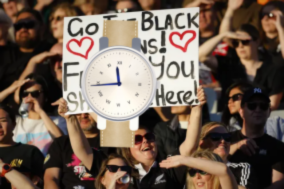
11,44
